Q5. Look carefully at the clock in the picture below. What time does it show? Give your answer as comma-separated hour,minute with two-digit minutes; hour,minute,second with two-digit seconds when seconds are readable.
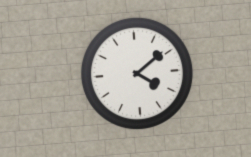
4,09
